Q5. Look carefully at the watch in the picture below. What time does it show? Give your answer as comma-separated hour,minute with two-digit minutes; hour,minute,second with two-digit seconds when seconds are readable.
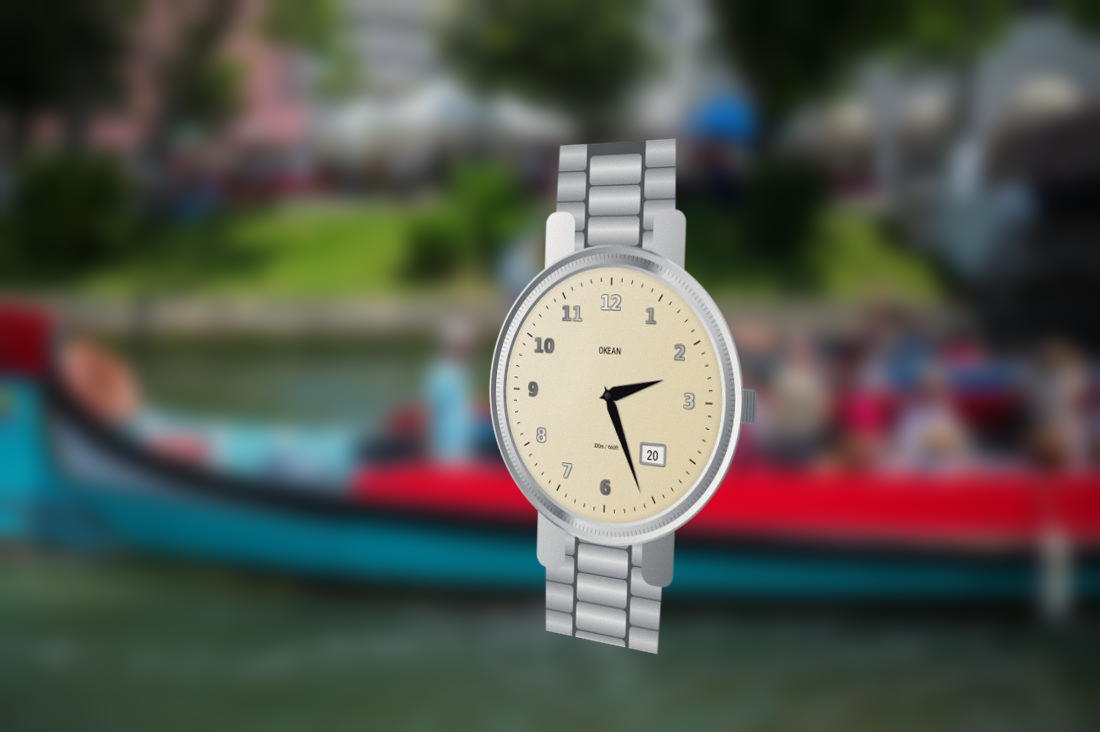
2,26
